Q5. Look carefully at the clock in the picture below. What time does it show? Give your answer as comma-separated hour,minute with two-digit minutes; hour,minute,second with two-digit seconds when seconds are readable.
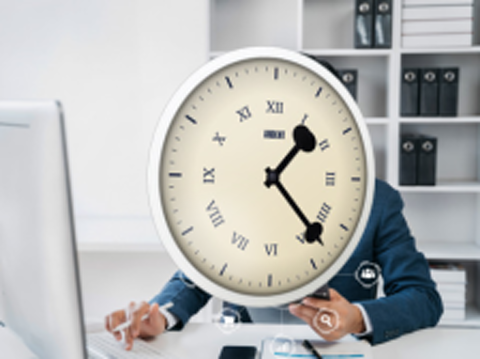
1,23
